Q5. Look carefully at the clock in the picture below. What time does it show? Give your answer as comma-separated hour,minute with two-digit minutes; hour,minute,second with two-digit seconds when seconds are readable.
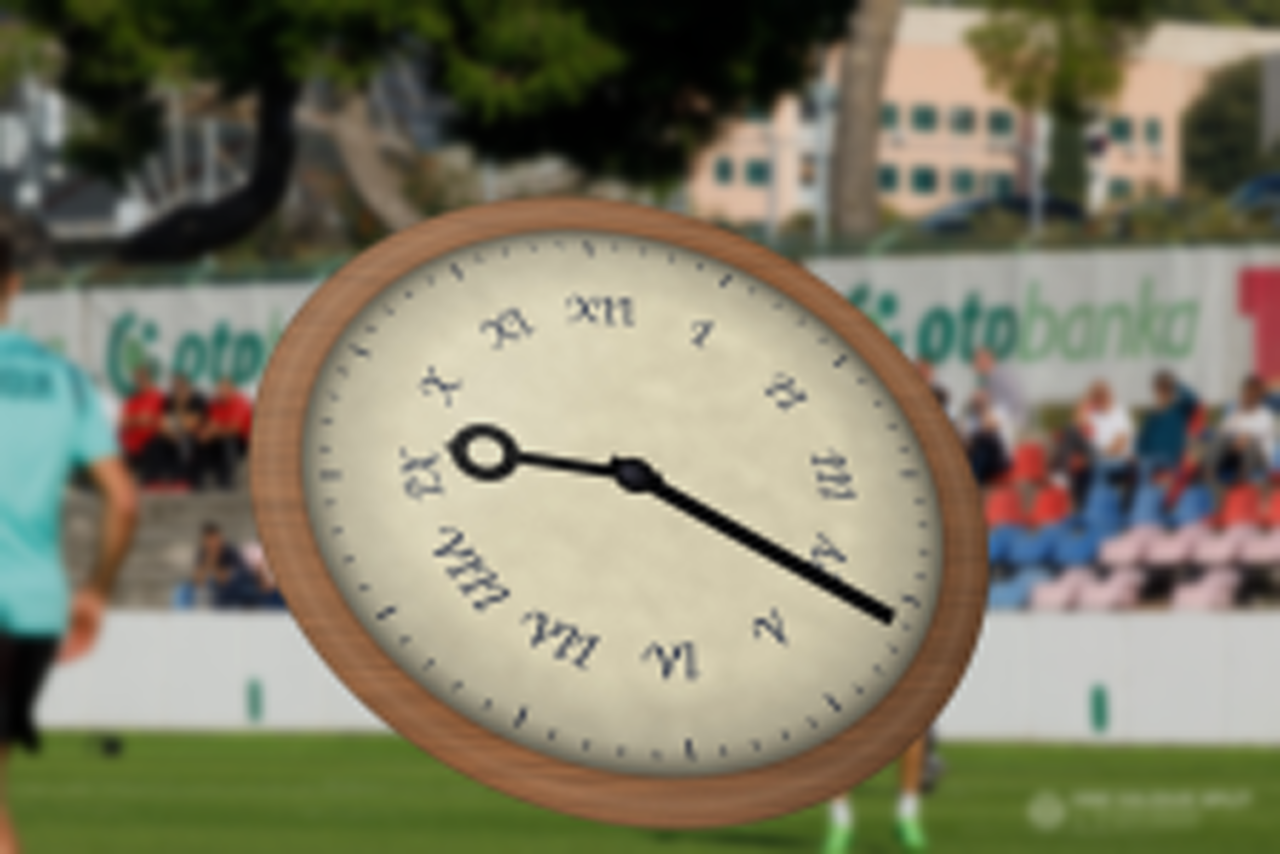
9,21
